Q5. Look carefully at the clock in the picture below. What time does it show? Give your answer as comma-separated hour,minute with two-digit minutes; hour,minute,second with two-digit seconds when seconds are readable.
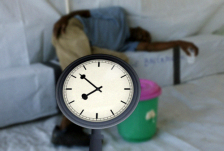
7,52
